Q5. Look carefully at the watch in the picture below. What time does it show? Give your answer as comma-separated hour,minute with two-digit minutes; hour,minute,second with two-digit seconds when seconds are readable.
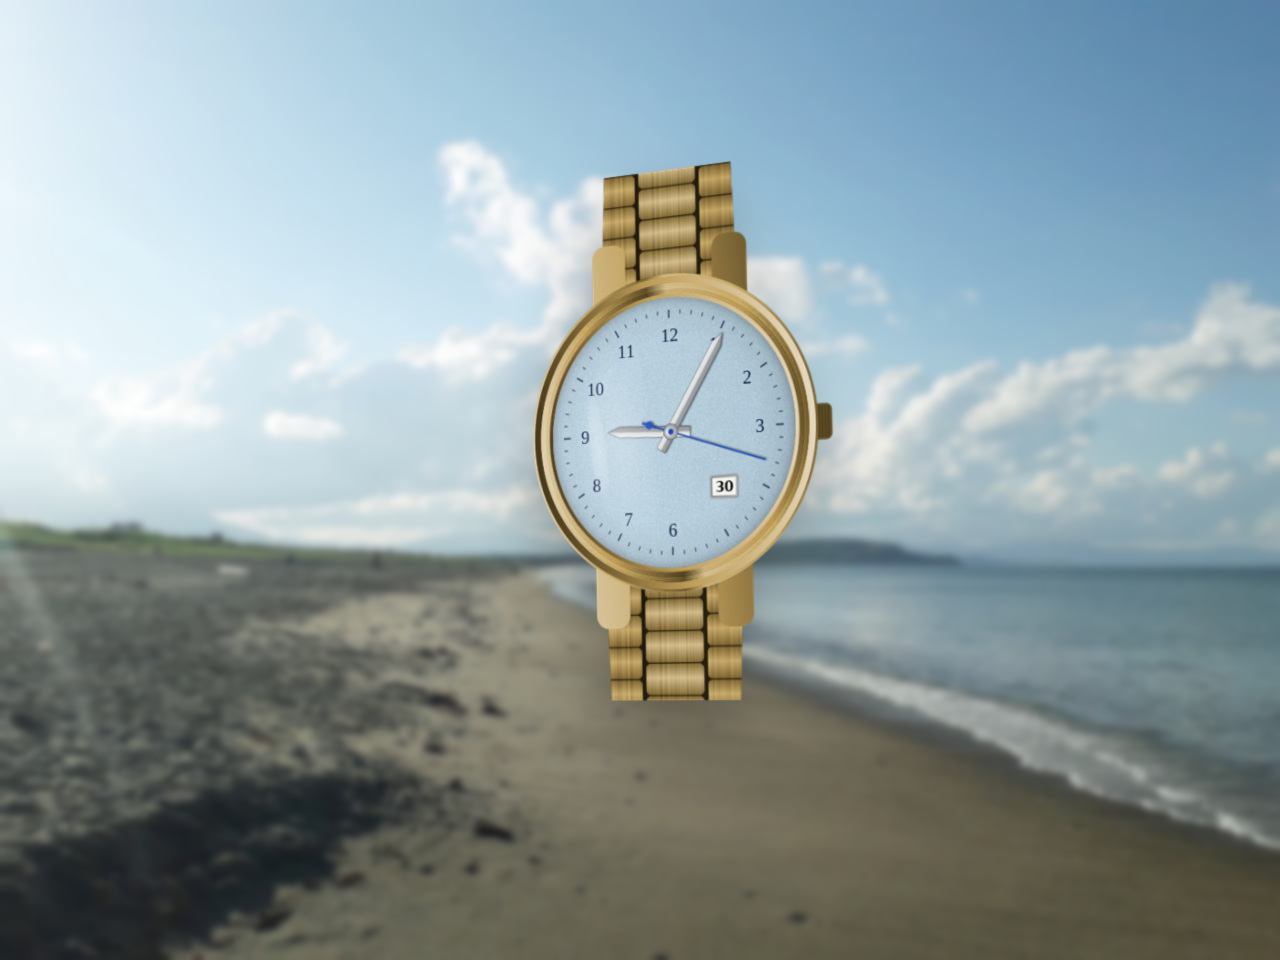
9,05,18
